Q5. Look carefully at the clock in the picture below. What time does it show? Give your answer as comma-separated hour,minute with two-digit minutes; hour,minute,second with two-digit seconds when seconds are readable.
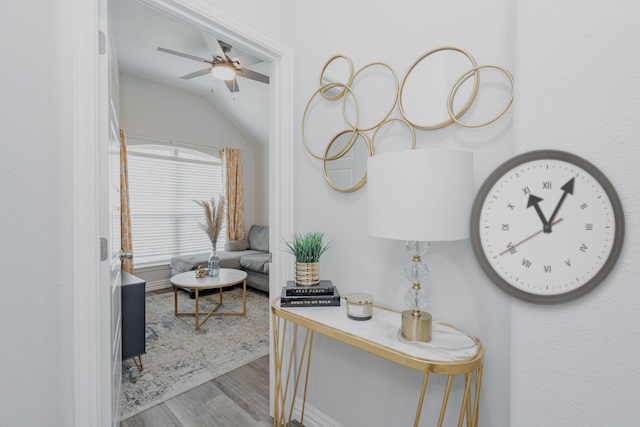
11,04,40
